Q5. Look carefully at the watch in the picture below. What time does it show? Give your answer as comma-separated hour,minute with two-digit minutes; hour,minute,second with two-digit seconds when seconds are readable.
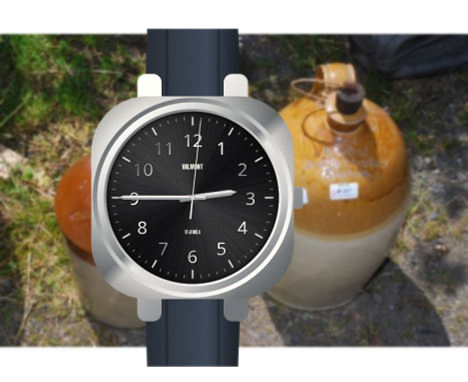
2,45,01
